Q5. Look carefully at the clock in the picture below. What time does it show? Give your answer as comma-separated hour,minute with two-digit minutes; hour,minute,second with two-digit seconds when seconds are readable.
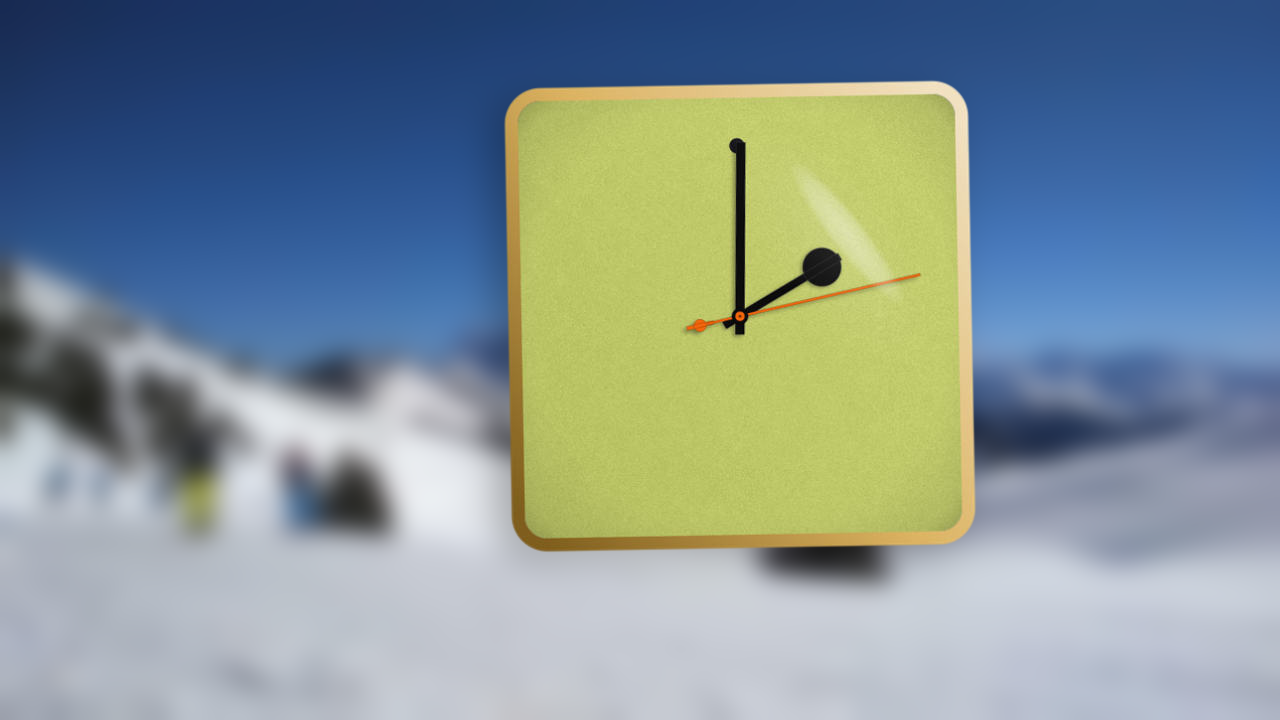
2,00,13
